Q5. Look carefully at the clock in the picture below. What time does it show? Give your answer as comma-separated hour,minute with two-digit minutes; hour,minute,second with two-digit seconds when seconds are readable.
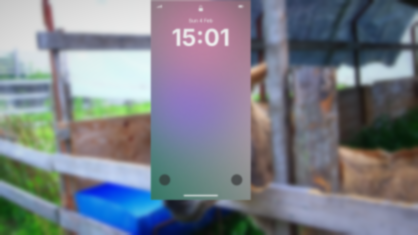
15,01
